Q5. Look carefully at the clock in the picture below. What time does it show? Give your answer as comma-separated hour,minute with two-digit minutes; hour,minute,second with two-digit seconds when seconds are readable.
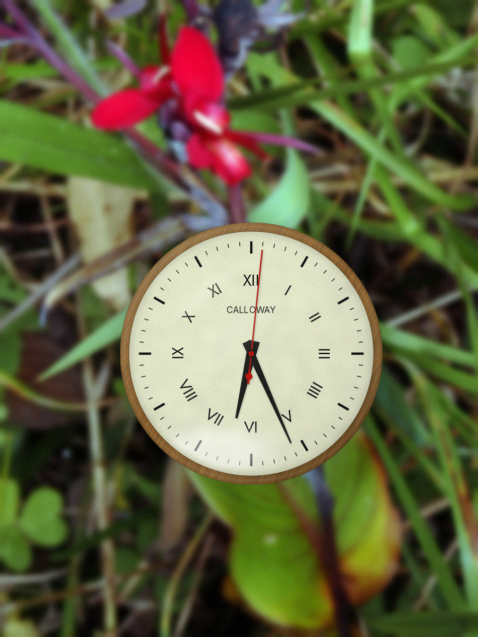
6,26,01
